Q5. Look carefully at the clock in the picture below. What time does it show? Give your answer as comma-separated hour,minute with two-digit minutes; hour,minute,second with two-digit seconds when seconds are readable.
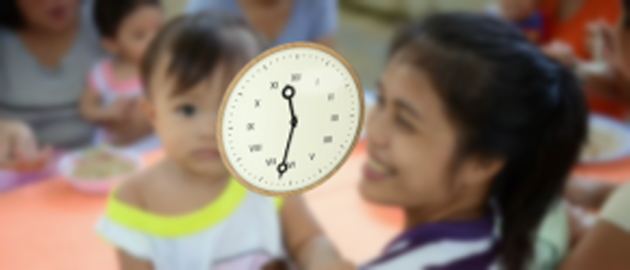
11,32
